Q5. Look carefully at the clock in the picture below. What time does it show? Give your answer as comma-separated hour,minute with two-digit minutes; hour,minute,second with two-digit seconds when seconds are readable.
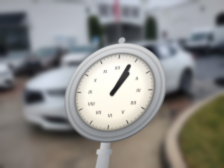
1,04
